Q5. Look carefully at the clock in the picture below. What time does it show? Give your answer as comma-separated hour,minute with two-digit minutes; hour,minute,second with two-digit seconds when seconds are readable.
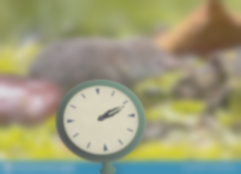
2,11
